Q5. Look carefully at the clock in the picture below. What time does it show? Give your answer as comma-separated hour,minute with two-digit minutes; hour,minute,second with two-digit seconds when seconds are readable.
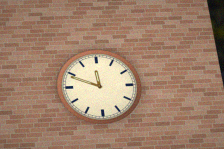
11,49
